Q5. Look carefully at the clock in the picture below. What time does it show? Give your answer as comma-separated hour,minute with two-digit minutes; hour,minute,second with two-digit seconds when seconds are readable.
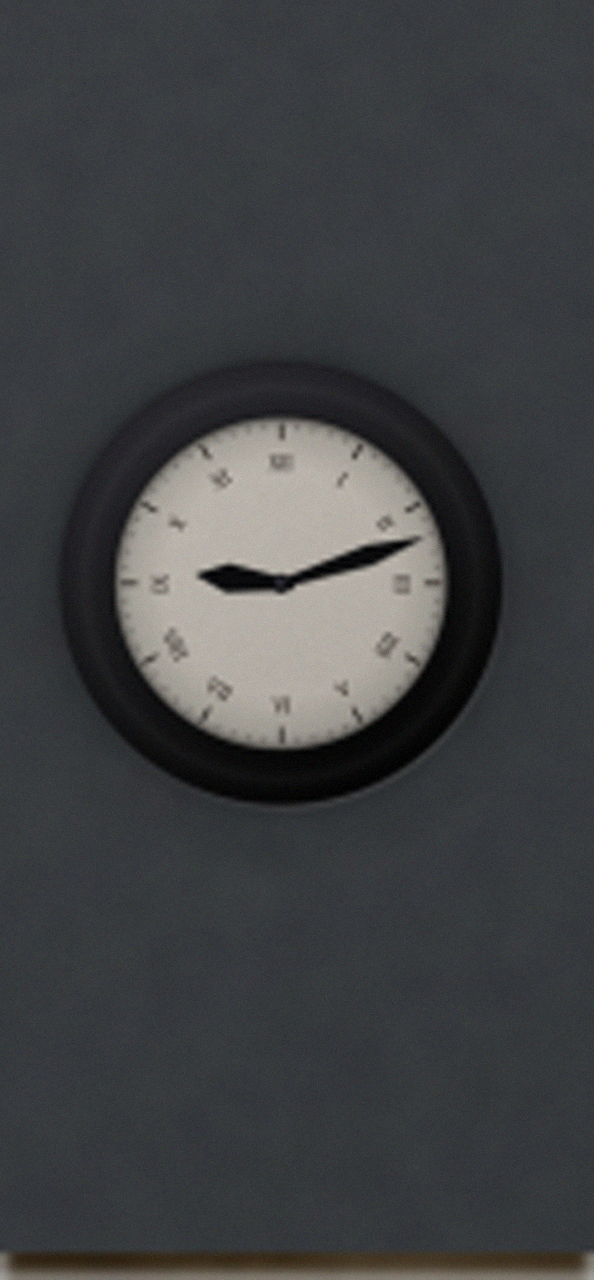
9,12
